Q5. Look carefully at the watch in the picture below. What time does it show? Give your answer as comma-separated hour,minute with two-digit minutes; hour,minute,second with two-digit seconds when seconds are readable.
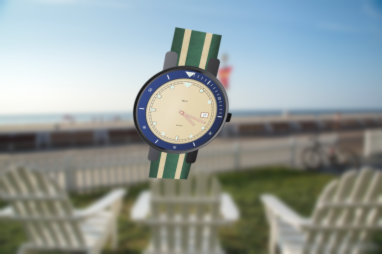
4,18
